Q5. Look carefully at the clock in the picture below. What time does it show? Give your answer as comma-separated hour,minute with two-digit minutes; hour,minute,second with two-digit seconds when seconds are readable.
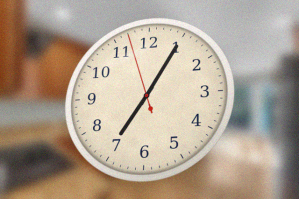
7,04,57
